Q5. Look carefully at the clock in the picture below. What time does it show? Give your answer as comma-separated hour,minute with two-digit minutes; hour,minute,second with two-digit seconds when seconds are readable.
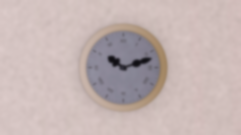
10,12
